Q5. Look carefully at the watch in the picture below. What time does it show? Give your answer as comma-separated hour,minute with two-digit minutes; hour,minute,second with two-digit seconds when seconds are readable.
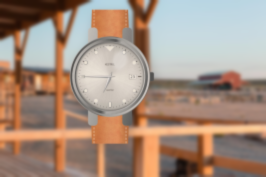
6,45
